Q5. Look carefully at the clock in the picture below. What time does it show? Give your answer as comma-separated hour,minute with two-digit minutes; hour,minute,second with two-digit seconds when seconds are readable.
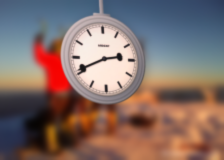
2,41
